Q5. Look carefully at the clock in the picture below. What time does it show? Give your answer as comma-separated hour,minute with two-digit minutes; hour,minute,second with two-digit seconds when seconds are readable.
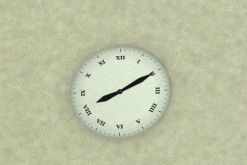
8,10
